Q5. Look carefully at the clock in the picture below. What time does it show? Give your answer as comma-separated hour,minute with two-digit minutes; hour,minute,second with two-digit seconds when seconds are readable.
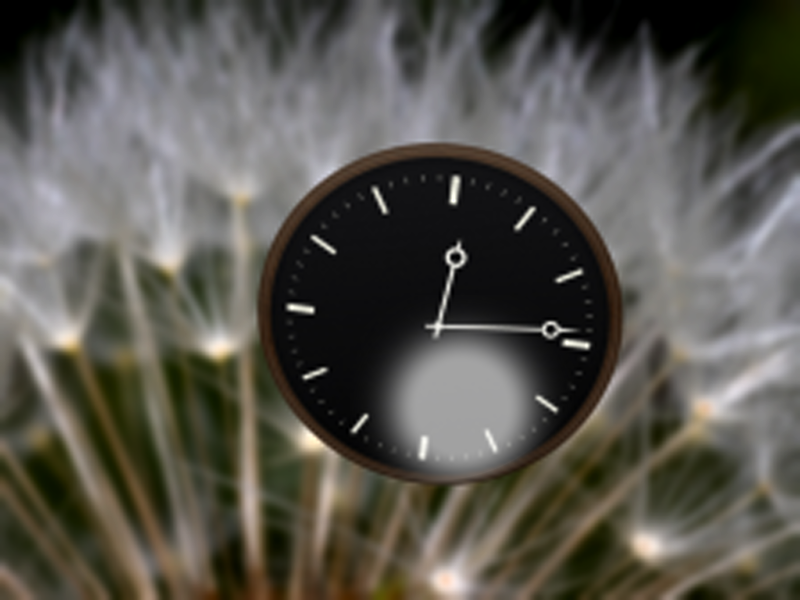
12,14
